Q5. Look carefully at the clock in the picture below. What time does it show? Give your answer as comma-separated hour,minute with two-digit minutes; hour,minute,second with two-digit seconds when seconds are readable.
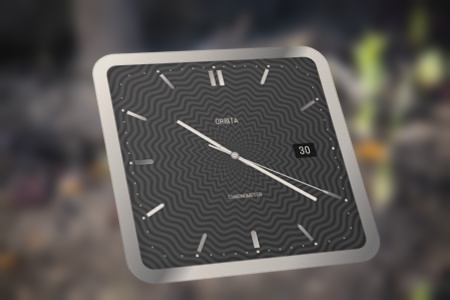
10,21,20
